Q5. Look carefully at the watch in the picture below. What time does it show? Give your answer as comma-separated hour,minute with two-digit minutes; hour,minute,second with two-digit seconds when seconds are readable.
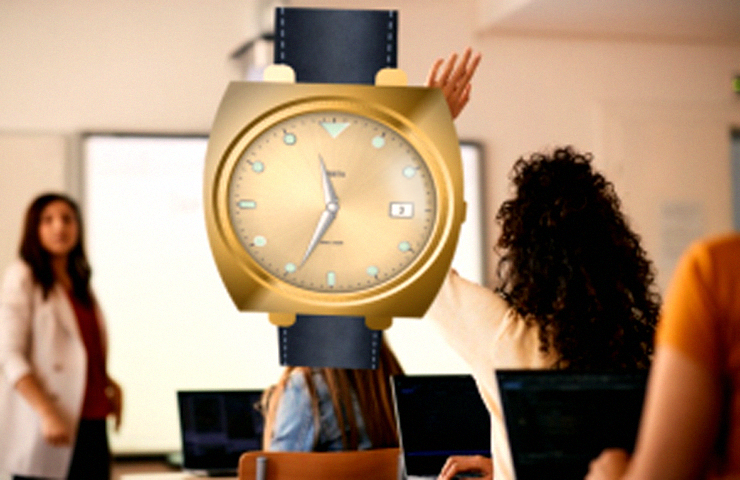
11,34
